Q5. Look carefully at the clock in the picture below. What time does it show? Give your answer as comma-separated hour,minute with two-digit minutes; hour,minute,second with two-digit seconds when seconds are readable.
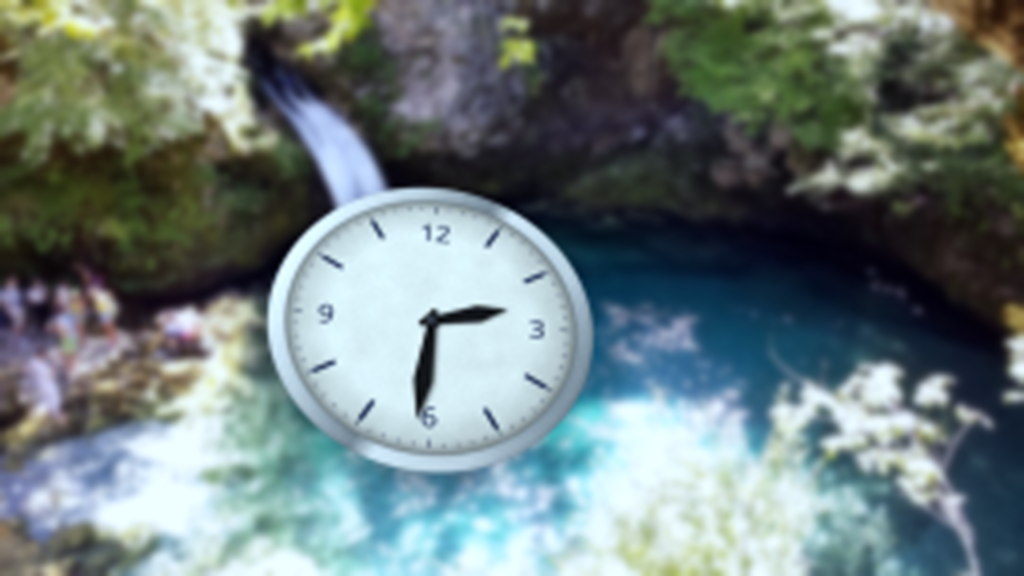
2,31
